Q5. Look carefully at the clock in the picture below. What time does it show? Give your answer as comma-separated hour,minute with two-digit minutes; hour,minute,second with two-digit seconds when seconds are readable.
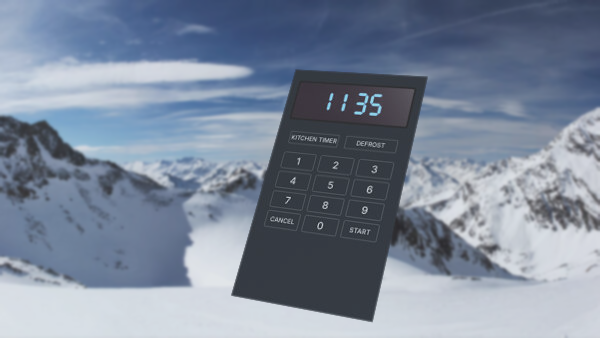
11,35
